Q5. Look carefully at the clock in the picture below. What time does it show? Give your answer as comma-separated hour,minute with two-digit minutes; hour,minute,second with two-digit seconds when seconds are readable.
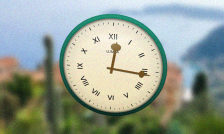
12,16
